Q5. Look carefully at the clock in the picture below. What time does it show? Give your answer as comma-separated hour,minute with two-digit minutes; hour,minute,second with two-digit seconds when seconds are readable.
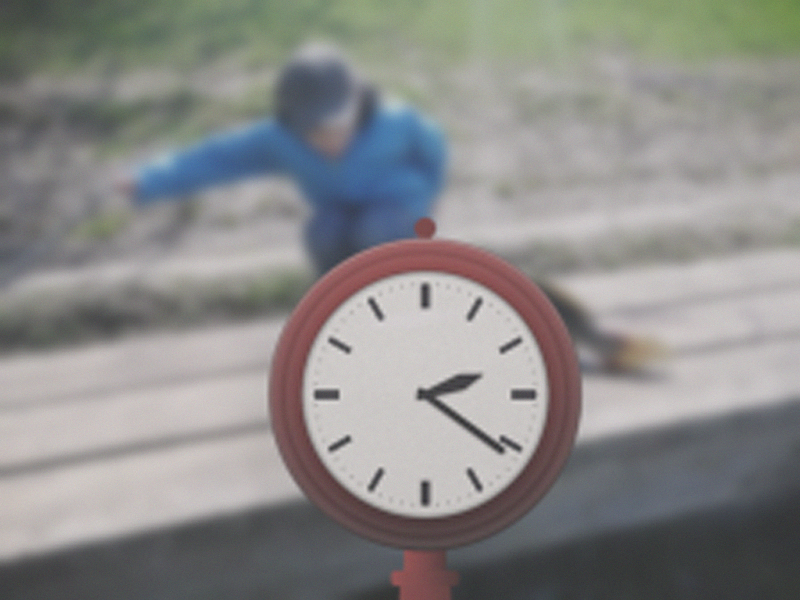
2,21
